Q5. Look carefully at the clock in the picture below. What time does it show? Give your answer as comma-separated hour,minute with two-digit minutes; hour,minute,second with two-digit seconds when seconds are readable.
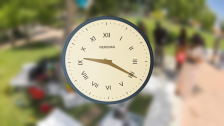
9,20
